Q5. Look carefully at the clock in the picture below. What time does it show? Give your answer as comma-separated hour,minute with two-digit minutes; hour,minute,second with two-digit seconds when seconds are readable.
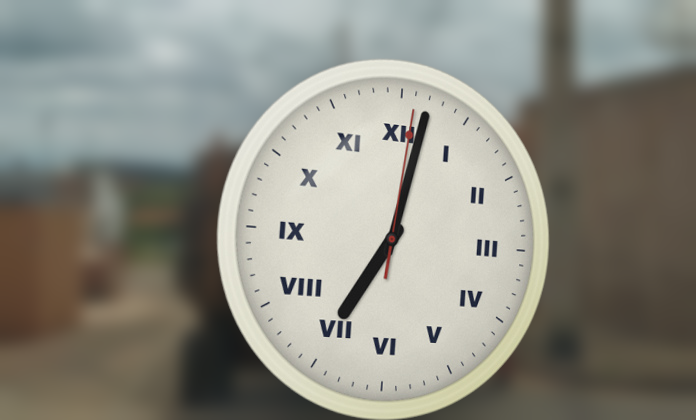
7,02,01
